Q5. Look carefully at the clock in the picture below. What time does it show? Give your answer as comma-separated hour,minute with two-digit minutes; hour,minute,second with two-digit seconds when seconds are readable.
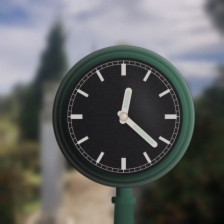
12,22
